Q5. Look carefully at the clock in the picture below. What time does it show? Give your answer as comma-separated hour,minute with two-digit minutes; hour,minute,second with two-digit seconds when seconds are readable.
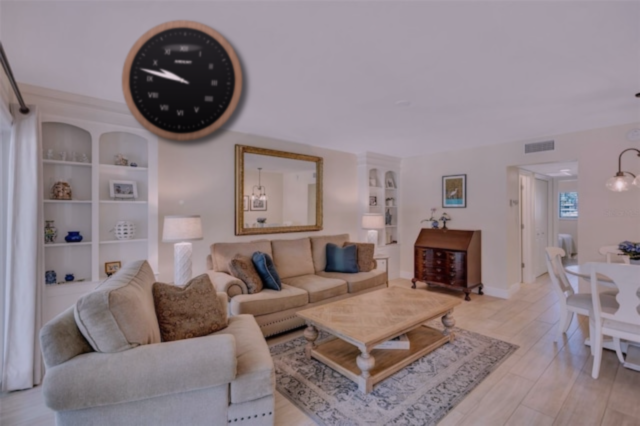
9,47
